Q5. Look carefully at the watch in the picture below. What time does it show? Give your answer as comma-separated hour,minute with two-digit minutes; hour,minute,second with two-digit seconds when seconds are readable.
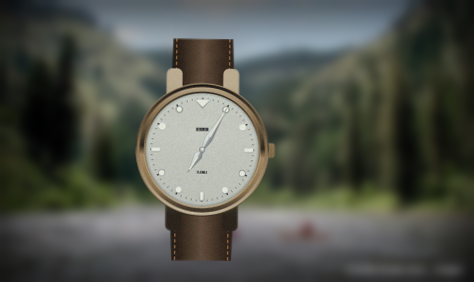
7,05
